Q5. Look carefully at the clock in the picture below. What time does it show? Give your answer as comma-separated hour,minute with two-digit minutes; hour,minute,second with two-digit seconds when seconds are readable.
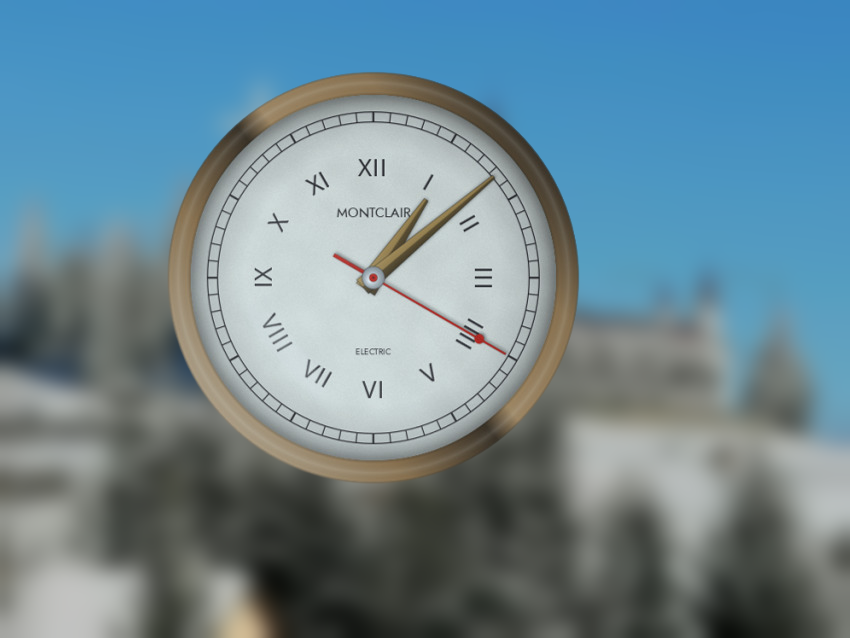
1,08,20
